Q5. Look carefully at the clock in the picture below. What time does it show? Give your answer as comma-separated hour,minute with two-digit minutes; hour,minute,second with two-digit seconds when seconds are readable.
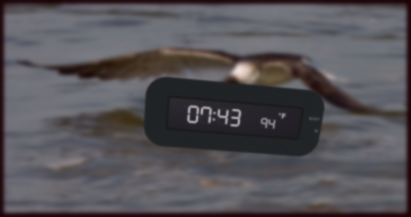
7,43
